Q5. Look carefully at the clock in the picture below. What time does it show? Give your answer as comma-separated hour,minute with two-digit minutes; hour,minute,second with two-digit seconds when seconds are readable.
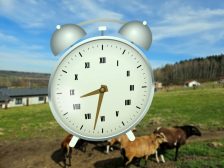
8,32
